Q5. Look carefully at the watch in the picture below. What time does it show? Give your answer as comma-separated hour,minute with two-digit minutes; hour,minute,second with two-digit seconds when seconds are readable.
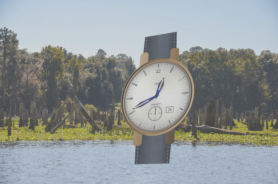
12,41
